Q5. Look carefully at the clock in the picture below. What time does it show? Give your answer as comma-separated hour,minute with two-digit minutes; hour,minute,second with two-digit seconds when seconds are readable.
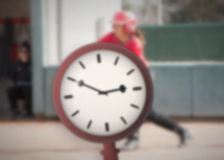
2,50
